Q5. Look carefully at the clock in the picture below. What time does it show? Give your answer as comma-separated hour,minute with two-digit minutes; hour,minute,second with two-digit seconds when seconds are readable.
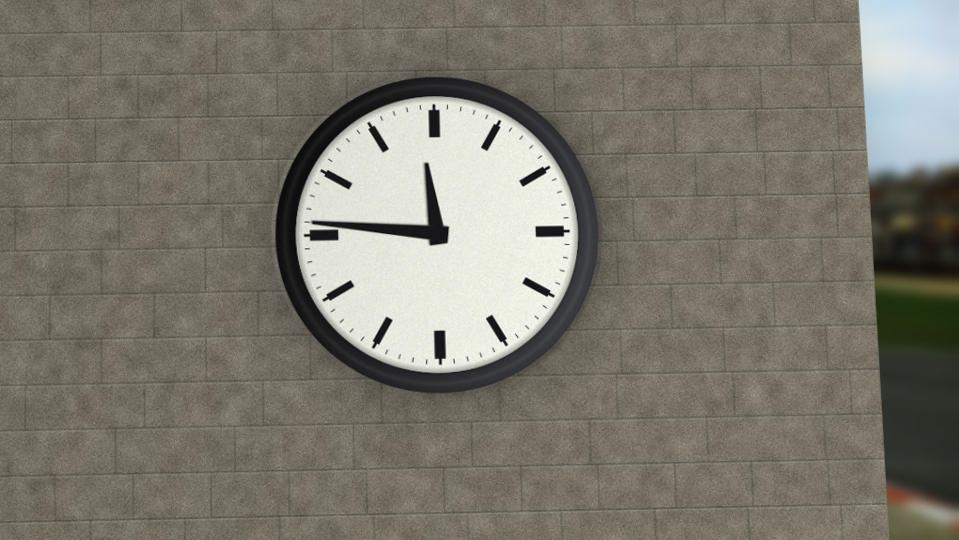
11,46
